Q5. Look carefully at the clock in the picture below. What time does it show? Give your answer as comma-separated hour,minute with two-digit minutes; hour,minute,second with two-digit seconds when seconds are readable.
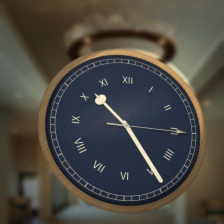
10,24,15
